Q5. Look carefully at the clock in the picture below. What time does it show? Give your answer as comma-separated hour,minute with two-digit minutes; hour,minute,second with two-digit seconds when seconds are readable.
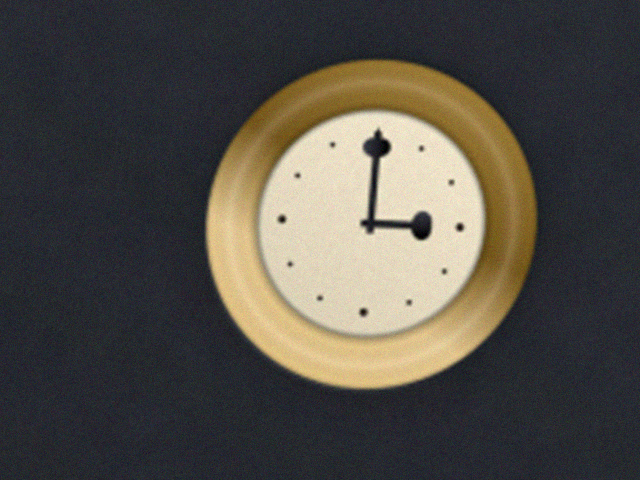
3,00
